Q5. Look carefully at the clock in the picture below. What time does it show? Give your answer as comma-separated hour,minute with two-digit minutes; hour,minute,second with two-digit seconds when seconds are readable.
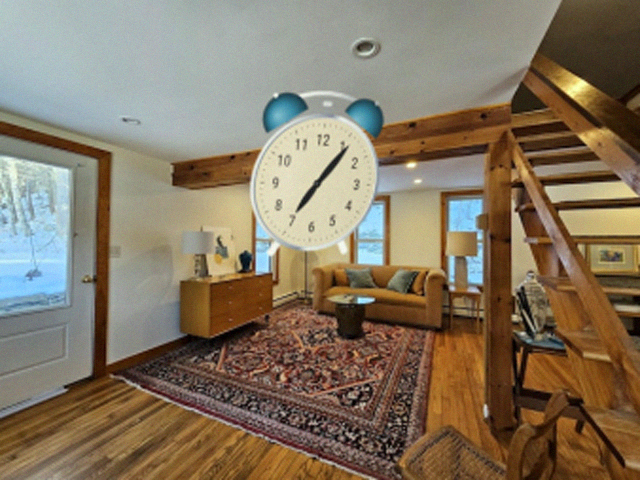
7,06
